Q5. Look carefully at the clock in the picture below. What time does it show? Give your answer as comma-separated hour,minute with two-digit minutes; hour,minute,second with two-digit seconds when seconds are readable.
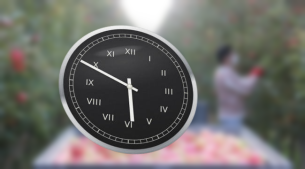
5,49
